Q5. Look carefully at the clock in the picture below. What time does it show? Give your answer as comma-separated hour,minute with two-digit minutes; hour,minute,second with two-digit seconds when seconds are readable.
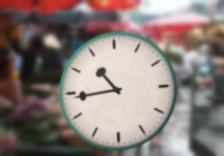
10,44
